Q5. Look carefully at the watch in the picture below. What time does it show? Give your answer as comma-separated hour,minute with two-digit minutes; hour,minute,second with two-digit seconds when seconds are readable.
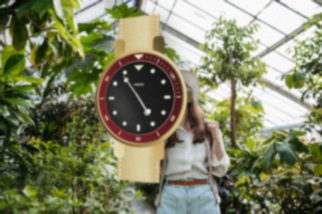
4,54
